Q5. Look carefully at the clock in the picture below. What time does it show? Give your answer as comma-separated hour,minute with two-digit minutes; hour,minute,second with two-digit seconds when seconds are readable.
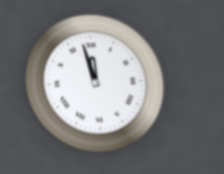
11,58
